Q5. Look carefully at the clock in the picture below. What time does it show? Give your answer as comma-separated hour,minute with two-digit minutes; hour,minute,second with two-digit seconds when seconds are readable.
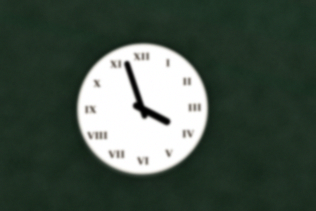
3,57
